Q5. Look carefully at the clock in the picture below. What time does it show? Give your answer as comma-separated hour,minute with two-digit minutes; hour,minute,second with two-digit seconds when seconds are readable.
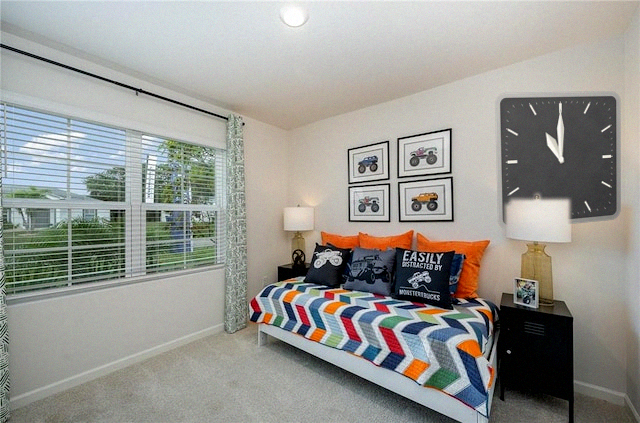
11,00
